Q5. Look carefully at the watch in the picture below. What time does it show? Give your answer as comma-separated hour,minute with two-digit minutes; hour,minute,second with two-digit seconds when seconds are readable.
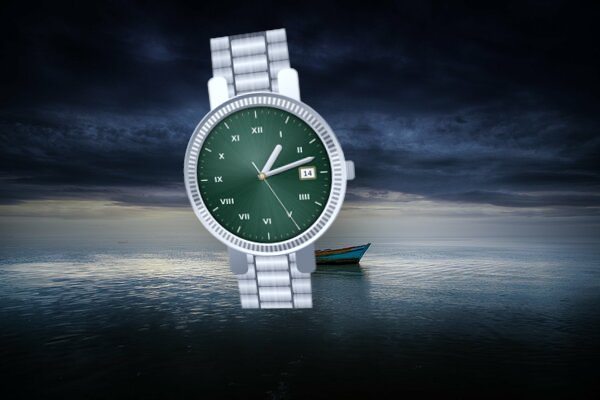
1,12,25
